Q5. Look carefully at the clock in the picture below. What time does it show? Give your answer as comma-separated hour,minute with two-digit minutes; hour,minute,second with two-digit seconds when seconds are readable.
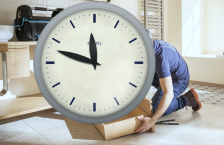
11,48
